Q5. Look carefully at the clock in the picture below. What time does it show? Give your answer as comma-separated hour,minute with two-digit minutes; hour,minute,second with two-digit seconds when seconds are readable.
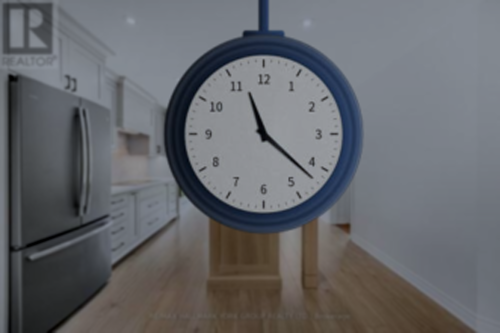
11,22
